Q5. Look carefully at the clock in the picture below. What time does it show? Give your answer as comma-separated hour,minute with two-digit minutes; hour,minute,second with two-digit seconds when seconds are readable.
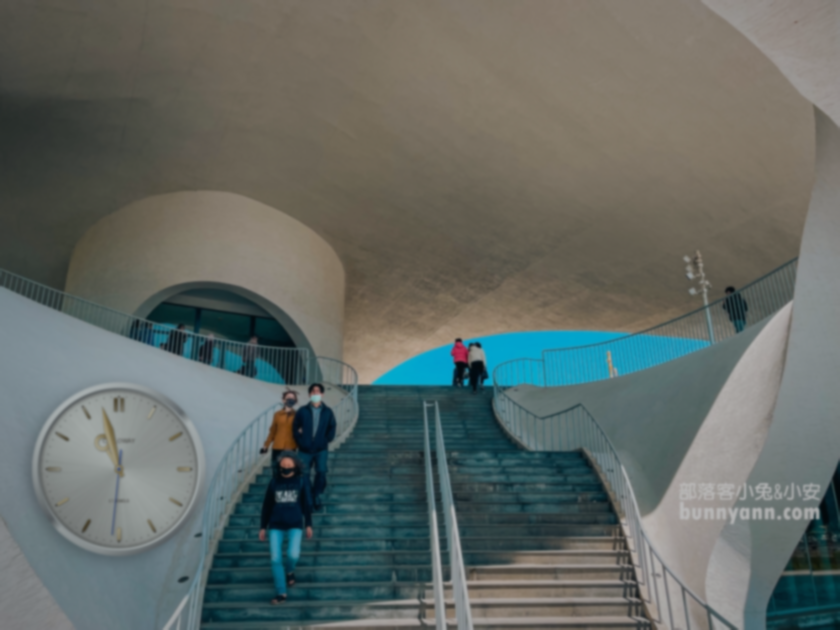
10,57,31
